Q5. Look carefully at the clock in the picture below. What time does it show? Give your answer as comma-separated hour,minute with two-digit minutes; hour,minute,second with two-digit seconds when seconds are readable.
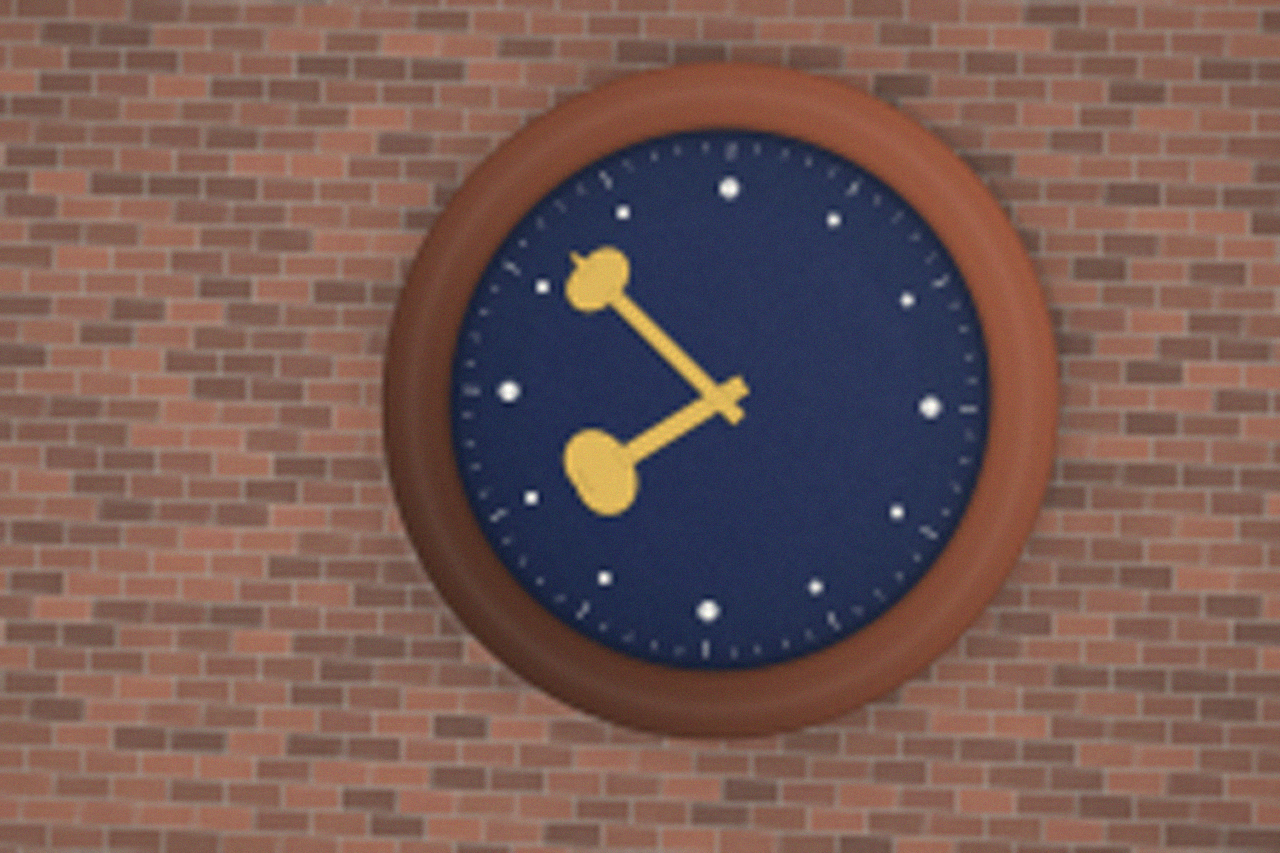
7,52
